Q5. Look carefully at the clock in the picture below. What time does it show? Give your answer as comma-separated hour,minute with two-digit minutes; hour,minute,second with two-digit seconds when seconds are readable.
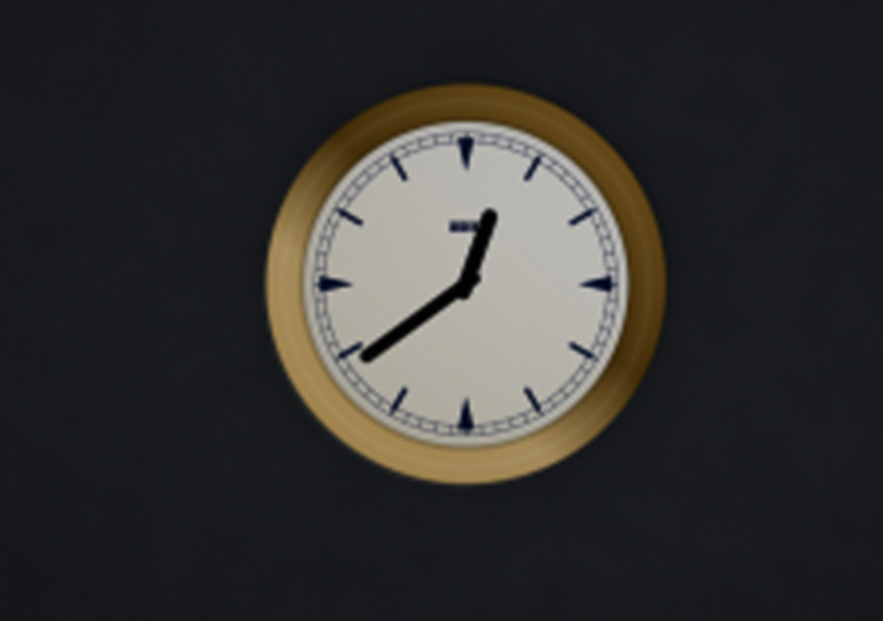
12,39
